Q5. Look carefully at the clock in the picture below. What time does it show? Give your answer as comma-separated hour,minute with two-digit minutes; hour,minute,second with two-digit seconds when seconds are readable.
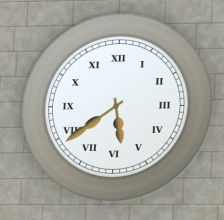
5,39
